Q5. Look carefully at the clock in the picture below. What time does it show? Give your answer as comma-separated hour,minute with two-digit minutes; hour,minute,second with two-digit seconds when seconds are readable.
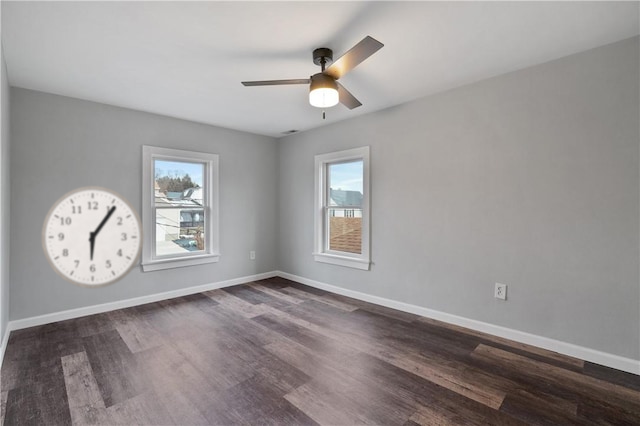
6,06
